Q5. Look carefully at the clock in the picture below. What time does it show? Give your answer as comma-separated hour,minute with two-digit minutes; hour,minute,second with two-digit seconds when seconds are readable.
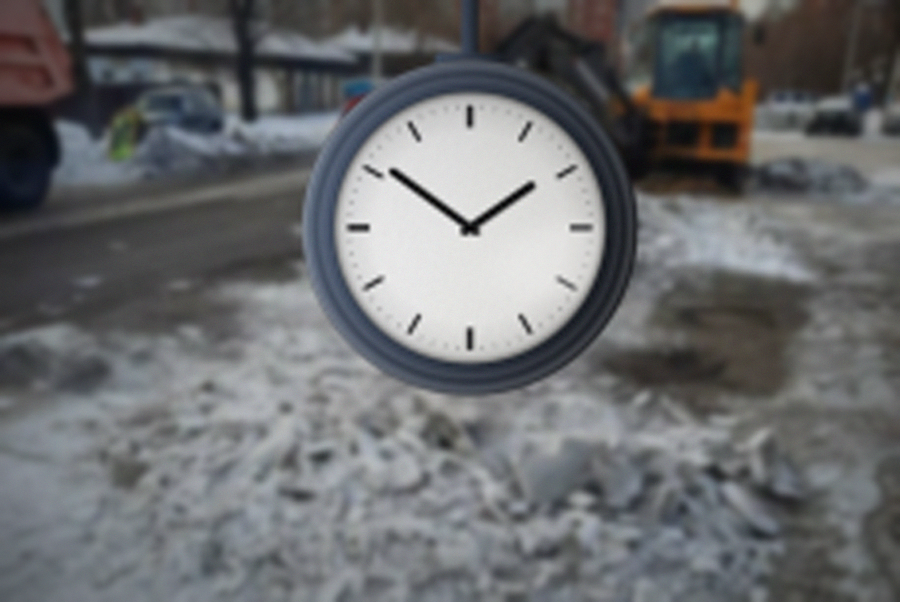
1,51
